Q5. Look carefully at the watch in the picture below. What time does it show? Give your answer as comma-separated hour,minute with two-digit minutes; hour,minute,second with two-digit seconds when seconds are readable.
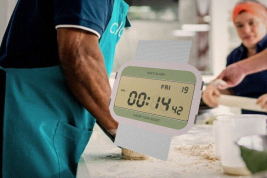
0,14,42
